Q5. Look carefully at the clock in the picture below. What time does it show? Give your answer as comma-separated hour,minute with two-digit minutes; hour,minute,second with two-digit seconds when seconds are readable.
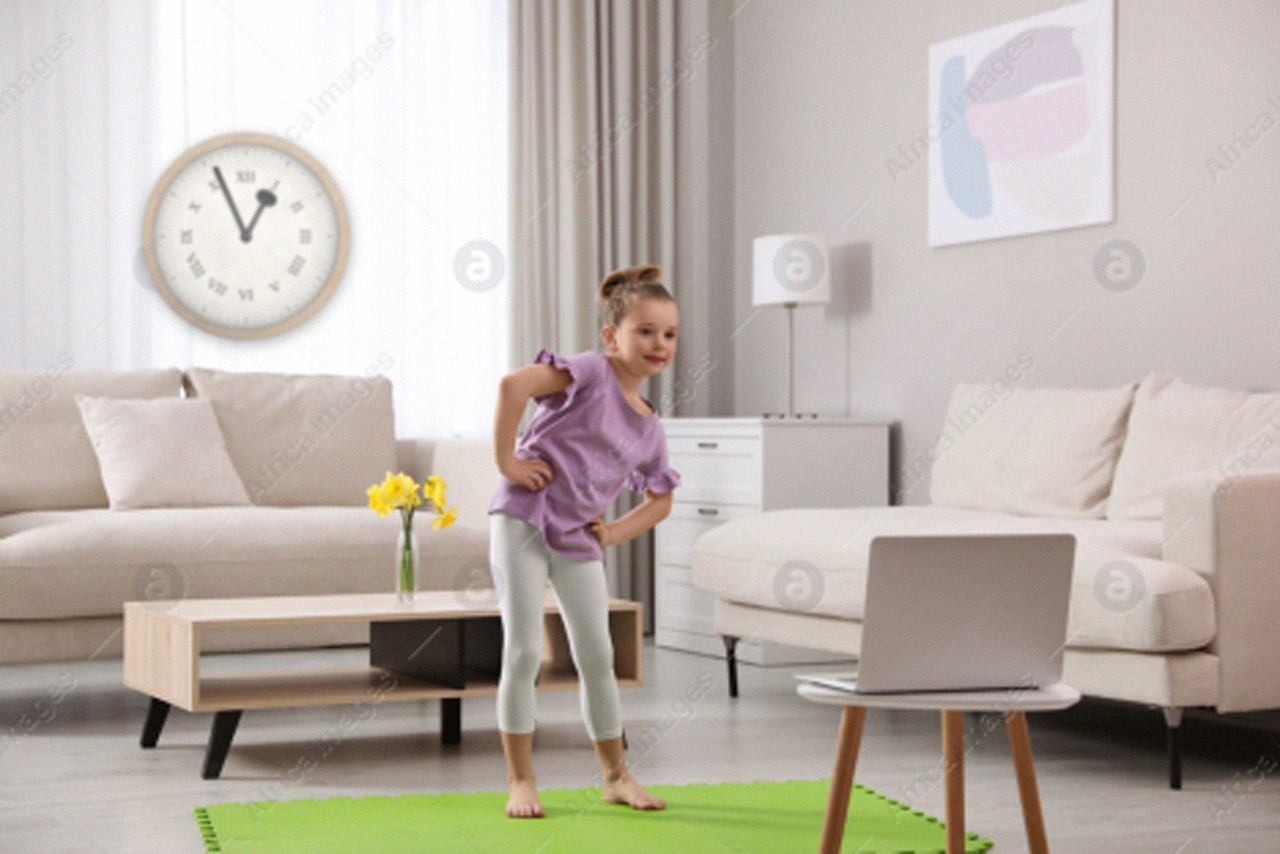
12,56
